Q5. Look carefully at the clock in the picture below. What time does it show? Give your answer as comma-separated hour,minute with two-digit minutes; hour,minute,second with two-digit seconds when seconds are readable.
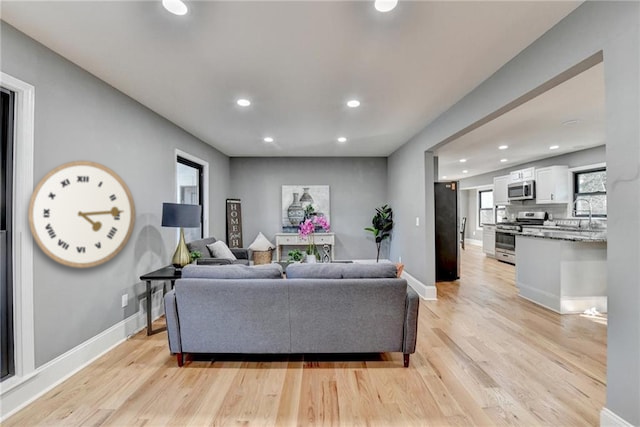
4,14
